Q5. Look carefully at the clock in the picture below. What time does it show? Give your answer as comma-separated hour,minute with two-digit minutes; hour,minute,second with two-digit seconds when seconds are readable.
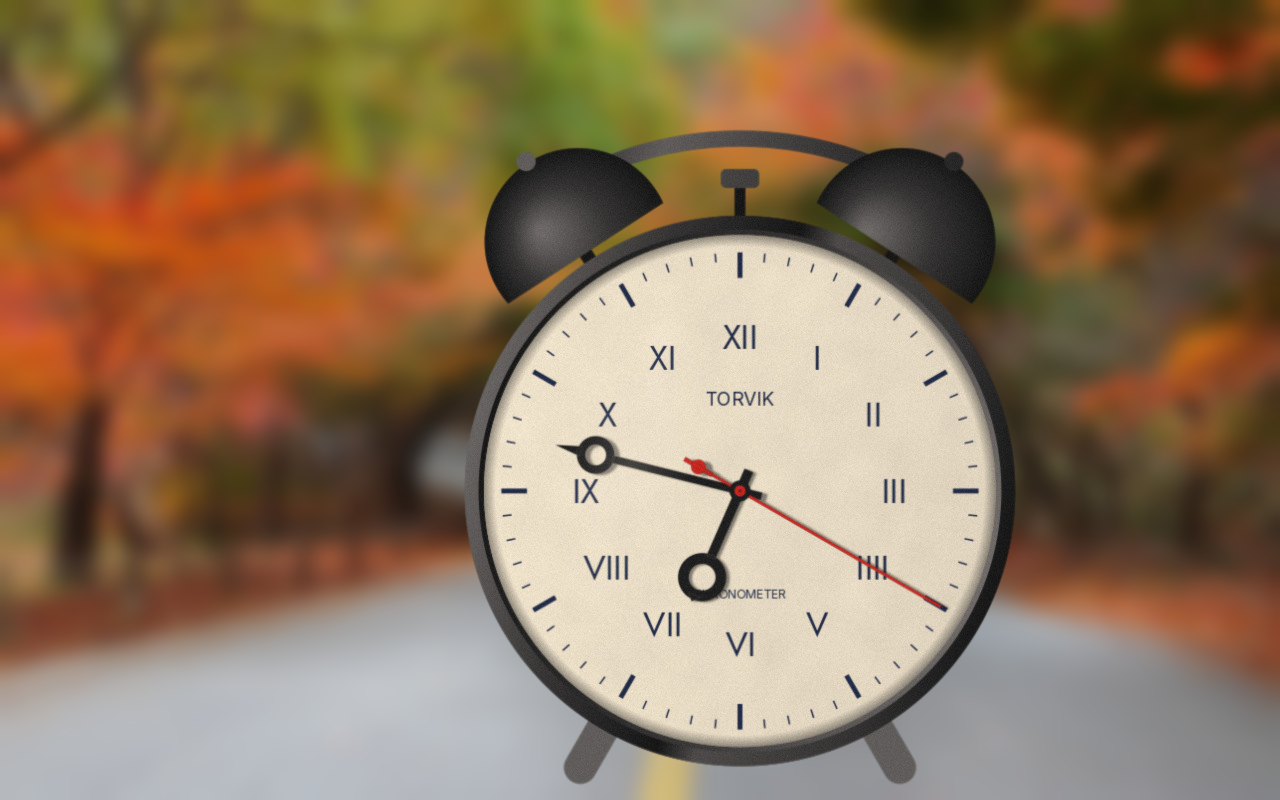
6,47,20
